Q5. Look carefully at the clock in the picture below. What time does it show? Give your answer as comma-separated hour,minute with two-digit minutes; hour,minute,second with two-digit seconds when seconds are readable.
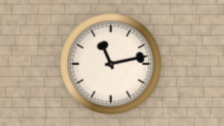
11,13
